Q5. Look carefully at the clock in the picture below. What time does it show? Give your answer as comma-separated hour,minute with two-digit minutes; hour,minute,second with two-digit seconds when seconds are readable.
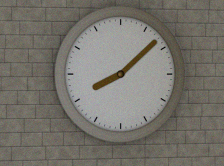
8,08
